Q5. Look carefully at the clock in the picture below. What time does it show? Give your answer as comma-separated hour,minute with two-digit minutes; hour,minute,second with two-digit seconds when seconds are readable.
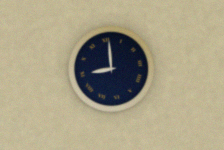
9,01
